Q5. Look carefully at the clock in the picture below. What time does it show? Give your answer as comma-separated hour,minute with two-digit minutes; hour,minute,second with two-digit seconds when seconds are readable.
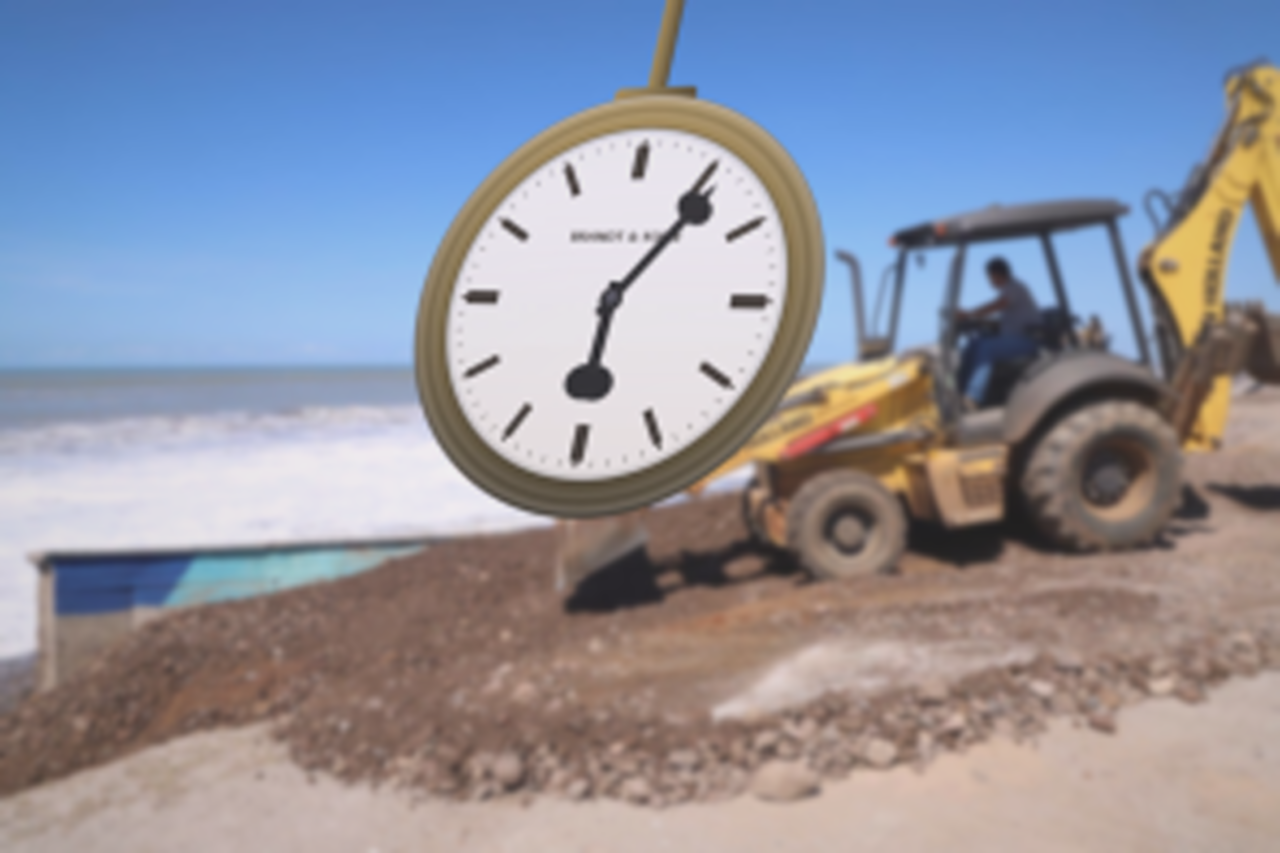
6,06
